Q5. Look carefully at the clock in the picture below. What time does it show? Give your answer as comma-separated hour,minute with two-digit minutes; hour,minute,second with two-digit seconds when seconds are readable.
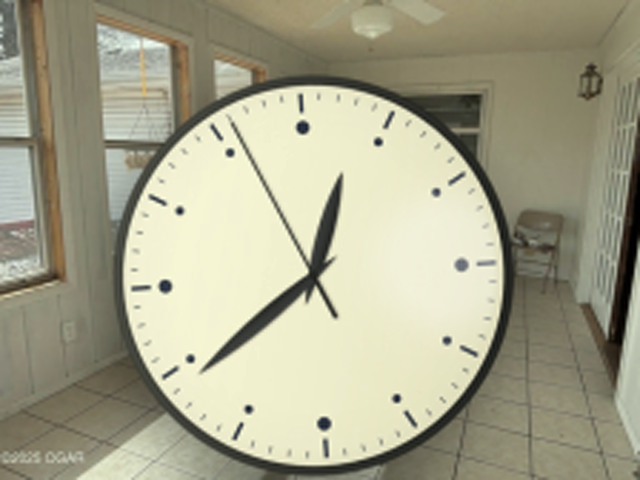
12,38,56
